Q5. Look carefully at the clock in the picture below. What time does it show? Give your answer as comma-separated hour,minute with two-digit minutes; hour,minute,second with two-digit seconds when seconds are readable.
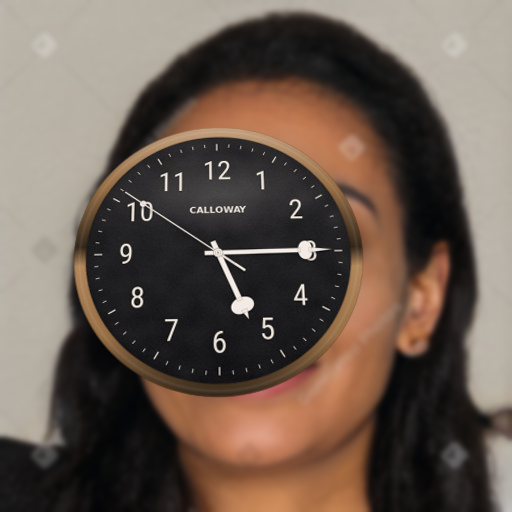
5,14,51
